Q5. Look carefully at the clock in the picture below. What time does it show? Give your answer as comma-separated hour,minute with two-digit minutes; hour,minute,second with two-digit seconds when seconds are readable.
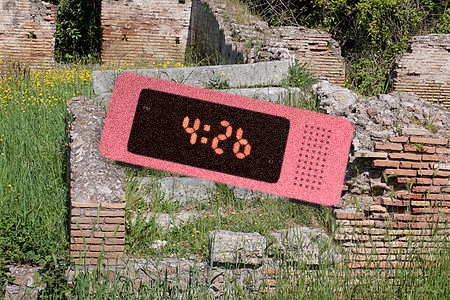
4,26
